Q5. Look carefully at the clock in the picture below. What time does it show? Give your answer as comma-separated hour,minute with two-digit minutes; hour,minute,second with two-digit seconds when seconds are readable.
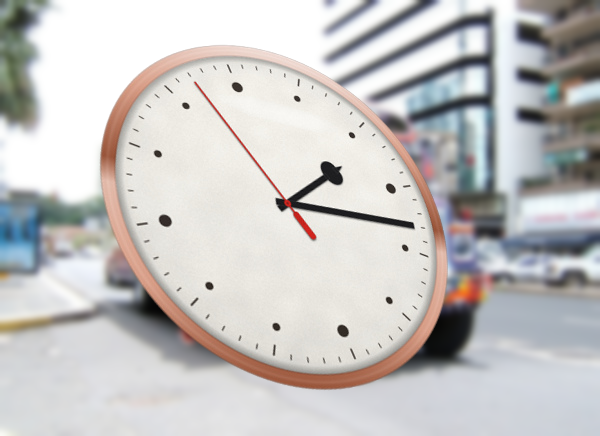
2,17,57
